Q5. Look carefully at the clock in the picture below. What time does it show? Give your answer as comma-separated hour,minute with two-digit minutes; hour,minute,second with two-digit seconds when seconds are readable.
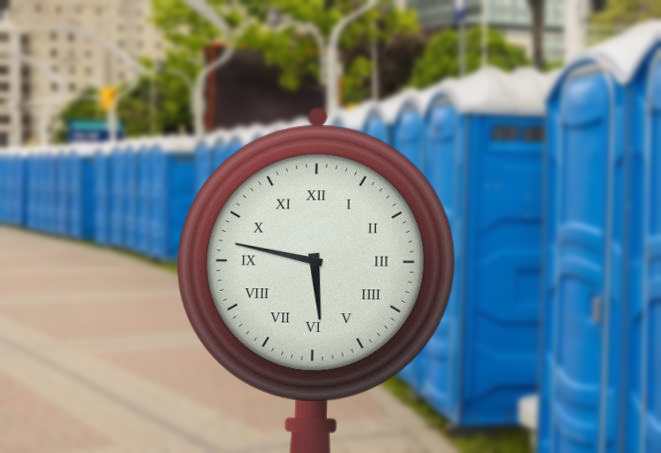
5,47
